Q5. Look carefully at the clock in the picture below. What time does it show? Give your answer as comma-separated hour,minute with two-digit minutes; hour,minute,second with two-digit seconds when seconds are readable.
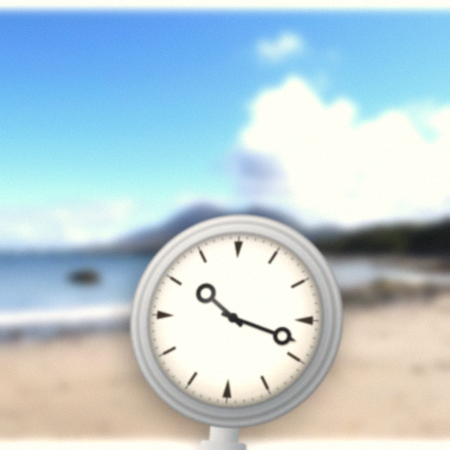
10,18
